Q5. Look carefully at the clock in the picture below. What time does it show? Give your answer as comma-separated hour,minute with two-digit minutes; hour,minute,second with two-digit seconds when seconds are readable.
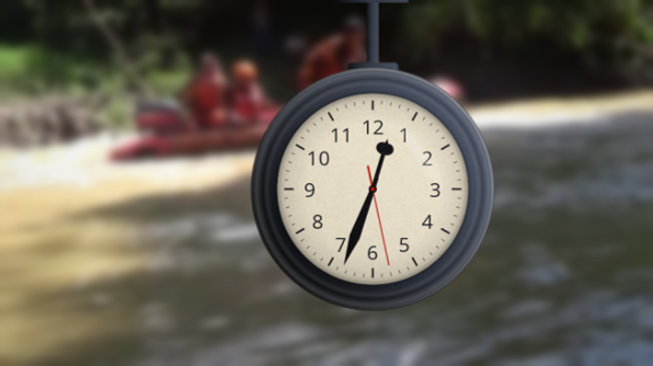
12,33,28
